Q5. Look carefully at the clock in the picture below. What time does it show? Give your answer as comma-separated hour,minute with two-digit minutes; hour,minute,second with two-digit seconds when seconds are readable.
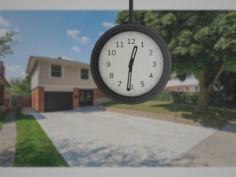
12,31
